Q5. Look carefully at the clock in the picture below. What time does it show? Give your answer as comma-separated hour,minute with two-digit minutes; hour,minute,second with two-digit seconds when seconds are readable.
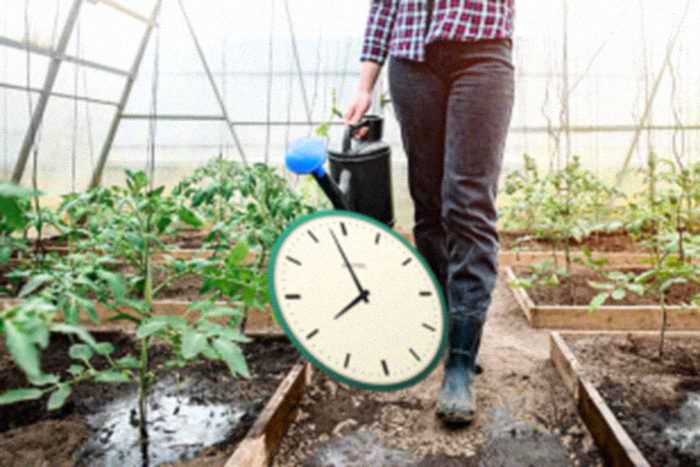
7,58
